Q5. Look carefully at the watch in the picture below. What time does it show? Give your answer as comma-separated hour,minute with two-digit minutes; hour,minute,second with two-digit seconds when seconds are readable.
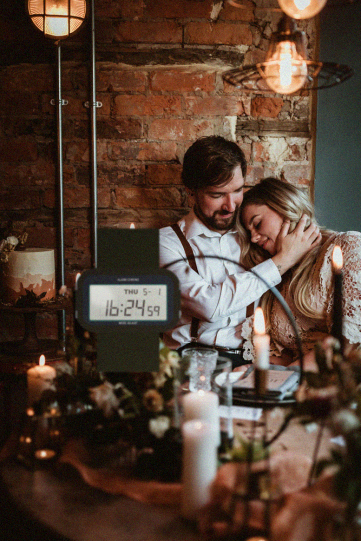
16,24,59
